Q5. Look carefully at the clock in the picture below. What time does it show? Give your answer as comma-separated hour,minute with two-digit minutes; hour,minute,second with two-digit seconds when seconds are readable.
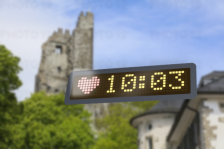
10,03
